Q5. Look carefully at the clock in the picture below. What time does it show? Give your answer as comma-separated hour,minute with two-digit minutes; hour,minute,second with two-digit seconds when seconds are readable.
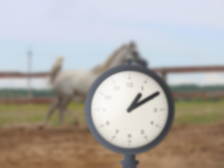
1,10
